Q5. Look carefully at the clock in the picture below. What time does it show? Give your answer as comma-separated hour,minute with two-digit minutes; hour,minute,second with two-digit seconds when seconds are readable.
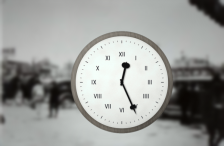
12,26
